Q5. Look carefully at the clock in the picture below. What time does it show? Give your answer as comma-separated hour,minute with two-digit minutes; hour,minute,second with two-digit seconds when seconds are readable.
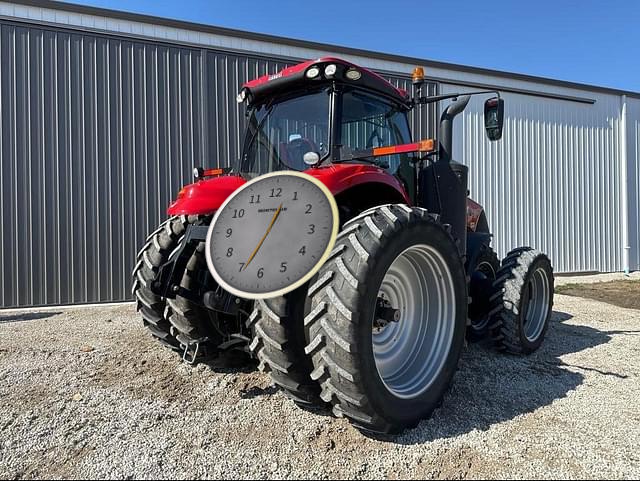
12,34
